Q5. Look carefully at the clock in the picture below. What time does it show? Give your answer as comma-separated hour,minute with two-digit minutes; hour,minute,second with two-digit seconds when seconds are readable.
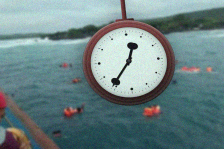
12,36
